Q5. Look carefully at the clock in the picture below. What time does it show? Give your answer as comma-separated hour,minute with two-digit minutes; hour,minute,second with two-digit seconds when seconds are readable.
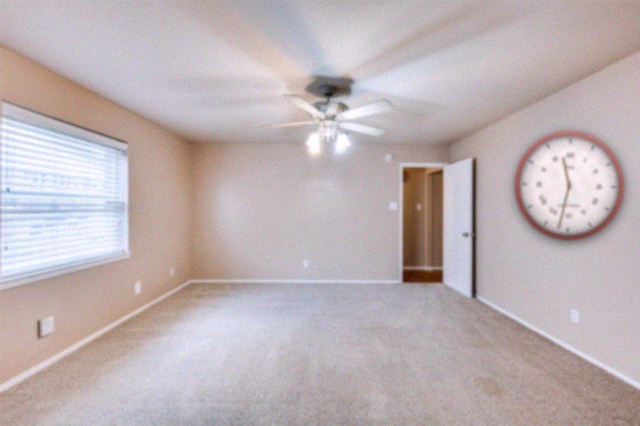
11,32
